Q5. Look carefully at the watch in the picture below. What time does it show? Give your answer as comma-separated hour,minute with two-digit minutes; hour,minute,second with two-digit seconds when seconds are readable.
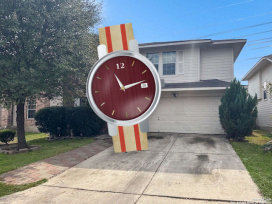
11,13
